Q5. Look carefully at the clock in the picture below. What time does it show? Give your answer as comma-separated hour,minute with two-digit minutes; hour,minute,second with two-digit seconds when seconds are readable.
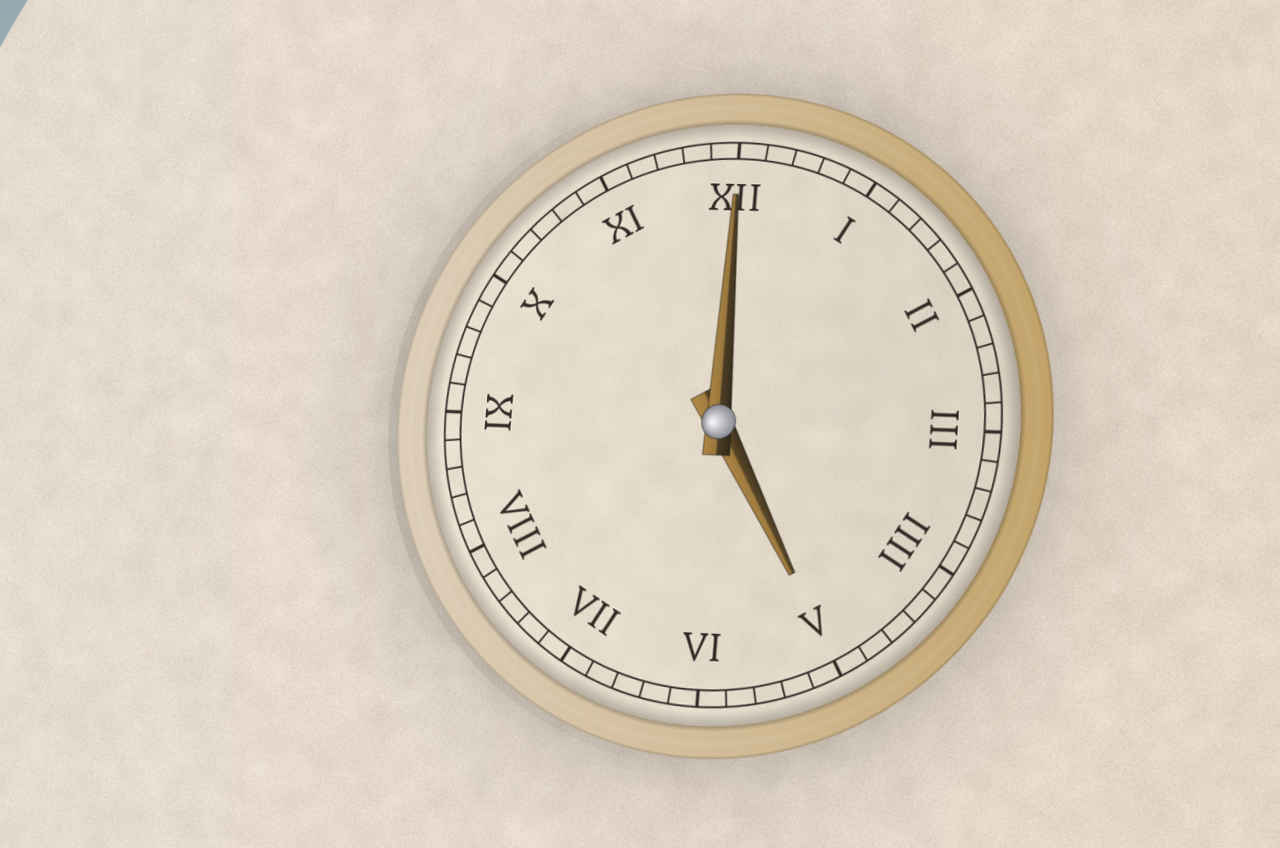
5,00
